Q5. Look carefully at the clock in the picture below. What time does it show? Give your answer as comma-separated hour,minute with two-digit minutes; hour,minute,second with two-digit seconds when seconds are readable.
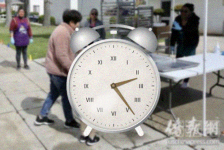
2,24
